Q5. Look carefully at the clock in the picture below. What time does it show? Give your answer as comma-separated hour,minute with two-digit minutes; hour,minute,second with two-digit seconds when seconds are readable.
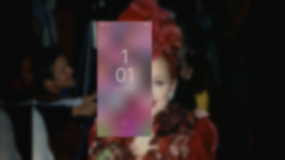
1,01
